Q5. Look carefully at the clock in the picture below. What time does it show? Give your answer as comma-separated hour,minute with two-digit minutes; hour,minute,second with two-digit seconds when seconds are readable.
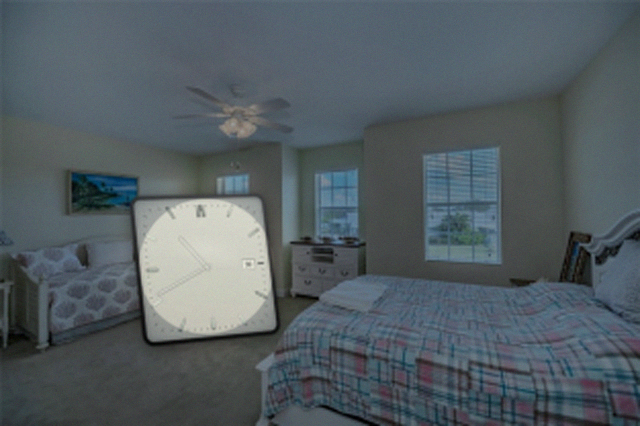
10,41
